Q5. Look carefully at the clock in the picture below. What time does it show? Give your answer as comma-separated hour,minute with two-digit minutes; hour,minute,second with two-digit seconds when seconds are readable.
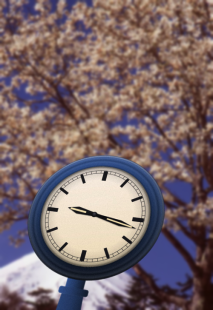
9,17
